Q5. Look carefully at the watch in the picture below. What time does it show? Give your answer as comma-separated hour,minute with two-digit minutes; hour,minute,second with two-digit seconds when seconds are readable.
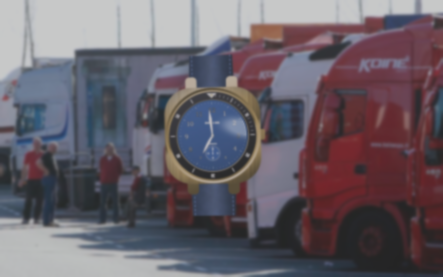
6,59
